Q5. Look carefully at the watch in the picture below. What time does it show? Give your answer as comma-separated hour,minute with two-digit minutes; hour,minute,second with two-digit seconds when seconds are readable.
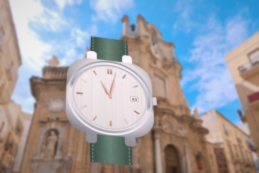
11,02
